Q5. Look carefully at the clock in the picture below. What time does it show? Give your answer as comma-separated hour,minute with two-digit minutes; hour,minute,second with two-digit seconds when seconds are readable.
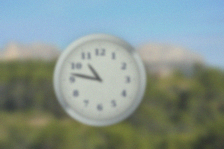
10,47
